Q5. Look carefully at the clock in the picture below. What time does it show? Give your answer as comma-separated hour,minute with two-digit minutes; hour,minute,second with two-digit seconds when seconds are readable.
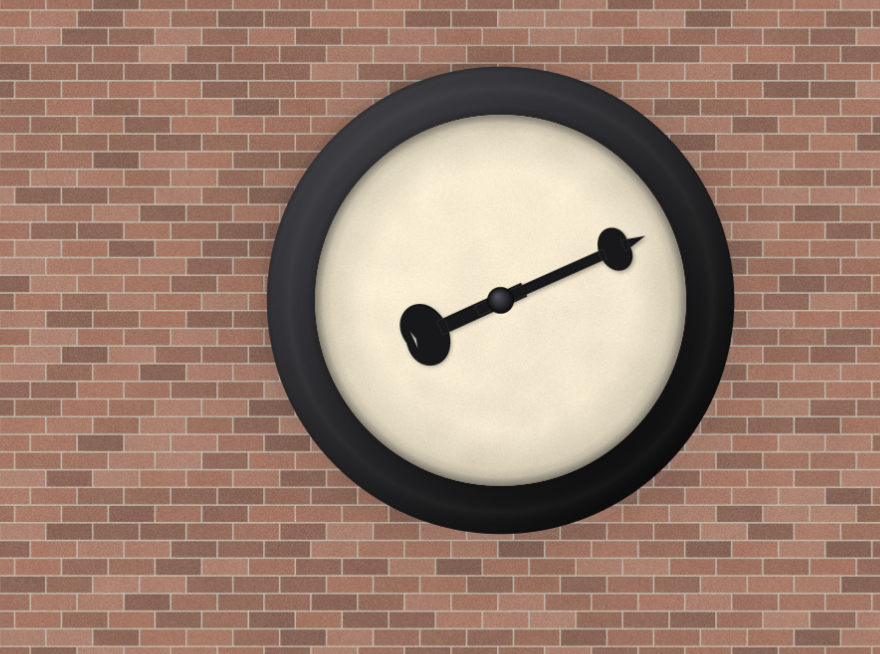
8,11
